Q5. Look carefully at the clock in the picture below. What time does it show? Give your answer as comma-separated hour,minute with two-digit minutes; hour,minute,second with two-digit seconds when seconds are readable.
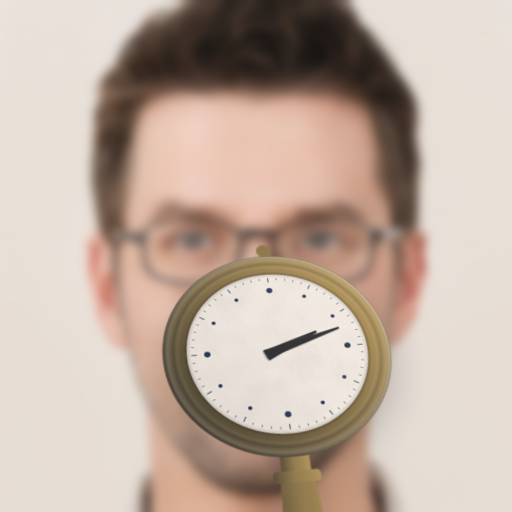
2,12
